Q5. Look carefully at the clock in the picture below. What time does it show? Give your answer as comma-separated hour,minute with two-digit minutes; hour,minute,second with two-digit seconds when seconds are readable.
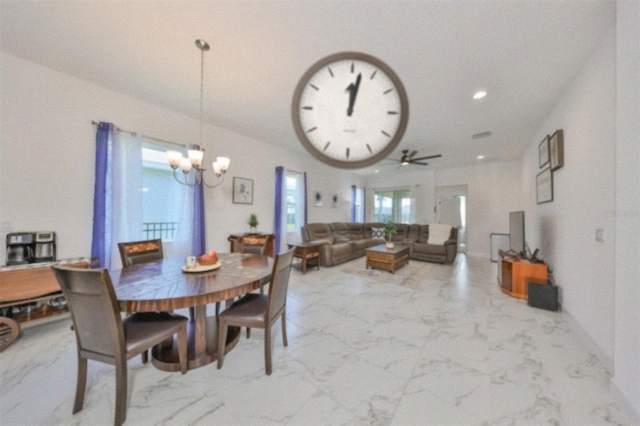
12,02
